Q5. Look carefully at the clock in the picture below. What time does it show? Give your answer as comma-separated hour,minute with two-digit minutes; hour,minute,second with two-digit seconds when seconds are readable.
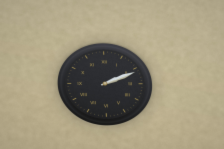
2,11
